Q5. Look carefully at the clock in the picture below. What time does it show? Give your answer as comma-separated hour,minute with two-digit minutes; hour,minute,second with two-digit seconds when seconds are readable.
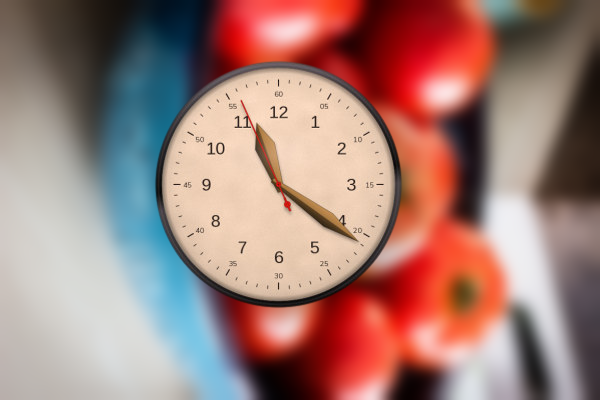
11,20,56
